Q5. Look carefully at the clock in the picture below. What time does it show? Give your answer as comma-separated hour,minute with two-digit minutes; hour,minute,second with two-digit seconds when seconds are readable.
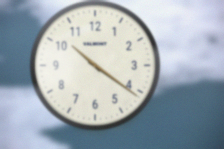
10,21
